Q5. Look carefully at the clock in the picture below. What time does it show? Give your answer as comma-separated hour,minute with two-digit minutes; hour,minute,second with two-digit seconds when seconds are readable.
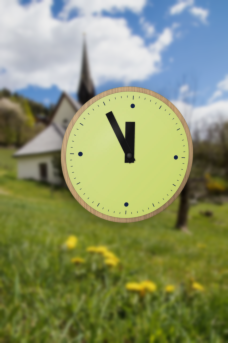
11,55
